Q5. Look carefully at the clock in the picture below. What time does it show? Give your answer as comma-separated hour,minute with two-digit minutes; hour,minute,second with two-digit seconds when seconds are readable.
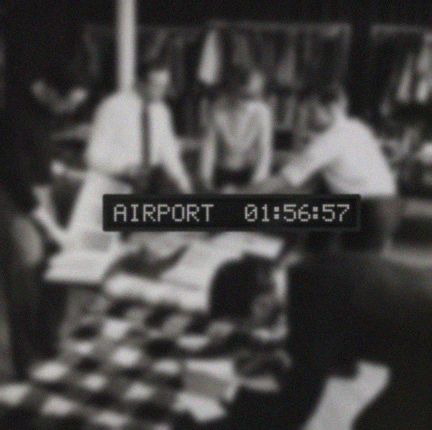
1,56,57
